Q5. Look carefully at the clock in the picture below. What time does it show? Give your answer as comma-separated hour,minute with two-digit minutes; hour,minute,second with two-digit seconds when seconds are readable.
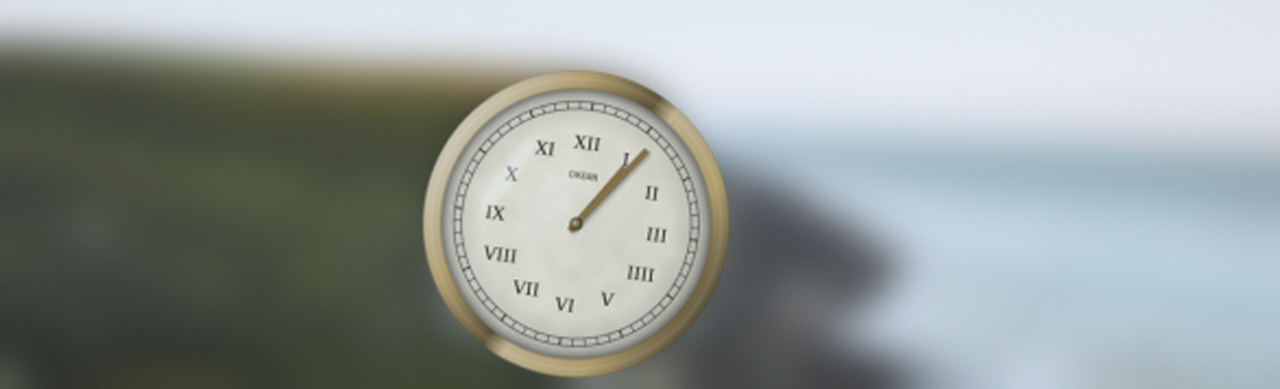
1,06
